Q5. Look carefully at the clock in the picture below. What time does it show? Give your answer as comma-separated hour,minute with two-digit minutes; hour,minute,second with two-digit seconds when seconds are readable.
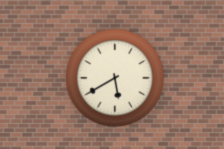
5,40
